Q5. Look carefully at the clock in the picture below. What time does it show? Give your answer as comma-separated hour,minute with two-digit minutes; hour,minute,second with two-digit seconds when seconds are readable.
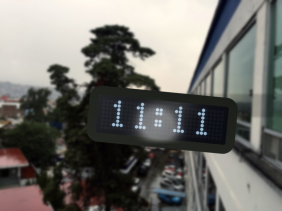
11,11
